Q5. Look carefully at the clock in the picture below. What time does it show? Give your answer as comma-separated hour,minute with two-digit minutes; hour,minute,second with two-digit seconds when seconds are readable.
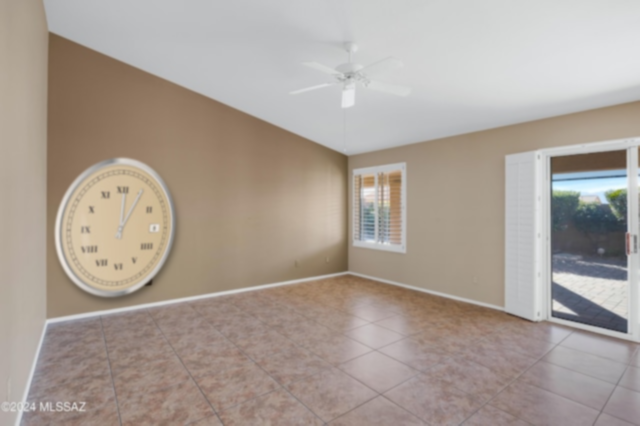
12,05
